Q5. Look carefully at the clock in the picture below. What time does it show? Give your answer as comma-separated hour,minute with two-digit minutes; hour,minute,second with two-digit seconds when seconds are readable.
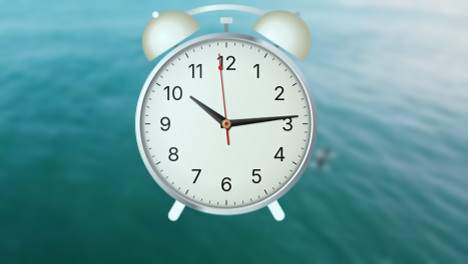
10,13,59
